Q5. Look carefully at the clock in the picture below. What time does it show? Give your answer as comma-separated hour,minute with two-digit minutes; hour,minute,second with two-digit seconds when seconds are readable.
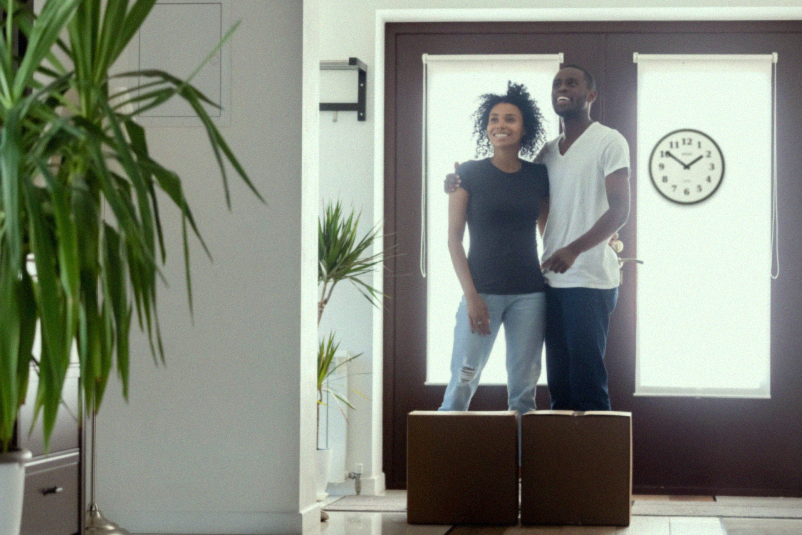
1,51
